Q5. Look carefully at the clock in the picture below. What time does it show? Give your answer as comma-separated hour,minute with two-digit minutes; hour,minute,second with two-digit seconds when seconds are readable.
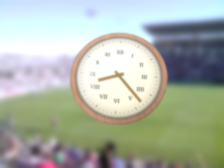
8,23
